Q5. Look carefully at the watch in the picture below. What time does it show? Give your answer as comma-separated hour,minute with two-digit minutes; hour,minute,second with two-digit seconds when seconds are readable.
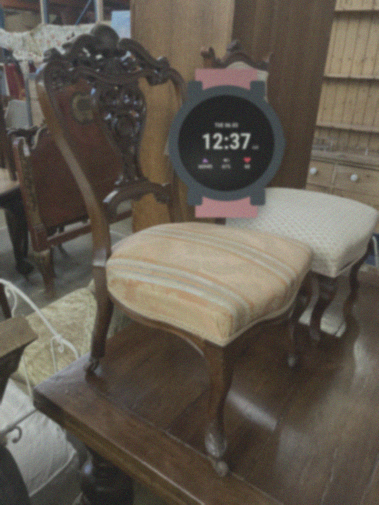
12,37
